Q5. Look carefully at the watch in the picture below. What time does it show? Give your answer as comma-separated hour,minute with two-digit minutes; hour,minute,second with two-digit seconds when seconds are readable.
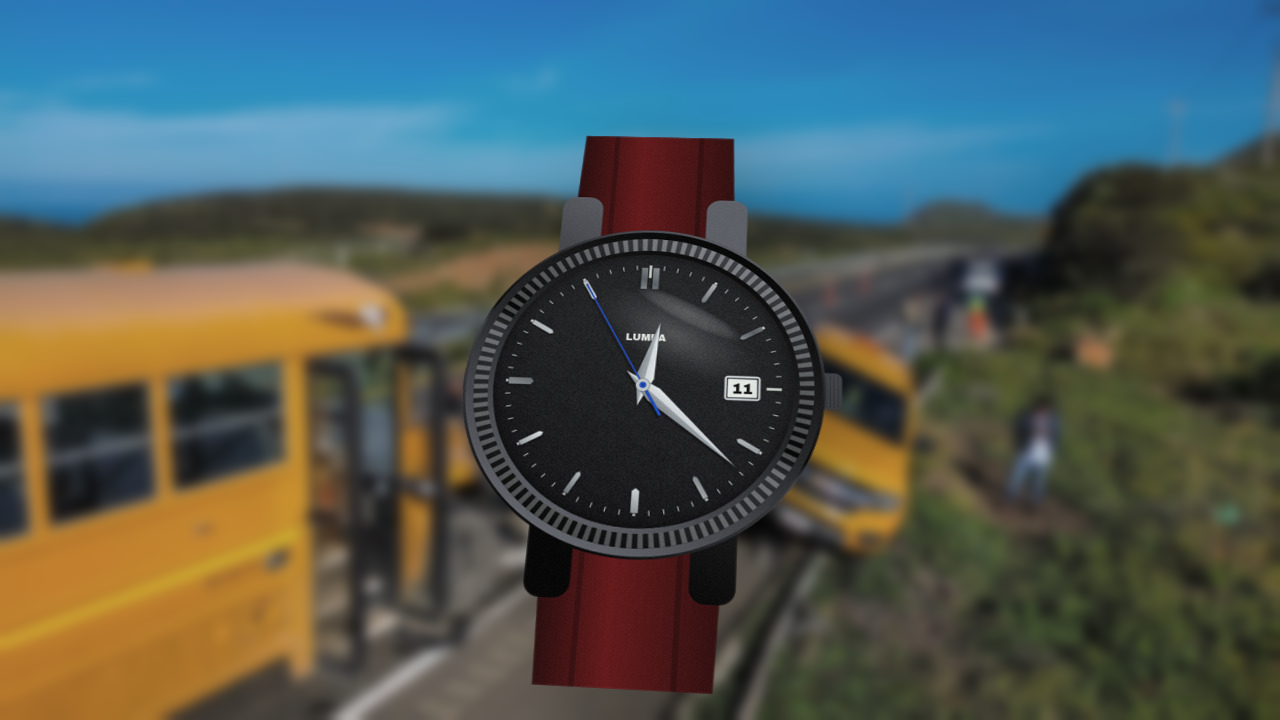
12,21,55
